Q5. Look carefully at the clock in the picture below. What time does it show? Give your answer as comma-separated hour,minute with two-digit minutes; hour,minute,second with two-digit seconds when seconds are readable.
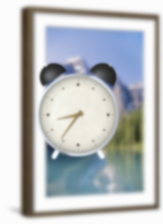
8,36
